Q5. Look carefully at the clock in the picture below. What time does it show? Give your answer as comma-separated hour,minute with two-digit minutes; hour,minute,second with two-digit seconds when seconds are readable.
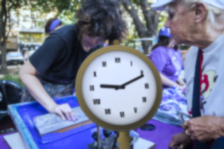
9,11
